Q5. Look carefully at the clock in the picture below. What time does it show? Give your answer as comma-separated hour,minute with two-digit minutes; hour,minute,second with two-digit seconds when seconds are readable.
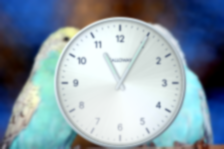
11,05
